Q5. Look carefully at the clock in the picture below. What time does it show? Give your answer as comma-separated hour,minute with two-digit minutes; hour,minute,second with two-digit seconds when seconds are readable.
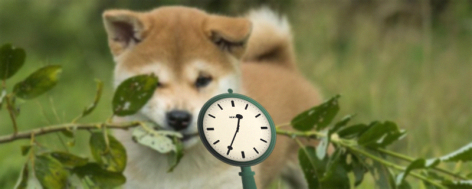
12,35
